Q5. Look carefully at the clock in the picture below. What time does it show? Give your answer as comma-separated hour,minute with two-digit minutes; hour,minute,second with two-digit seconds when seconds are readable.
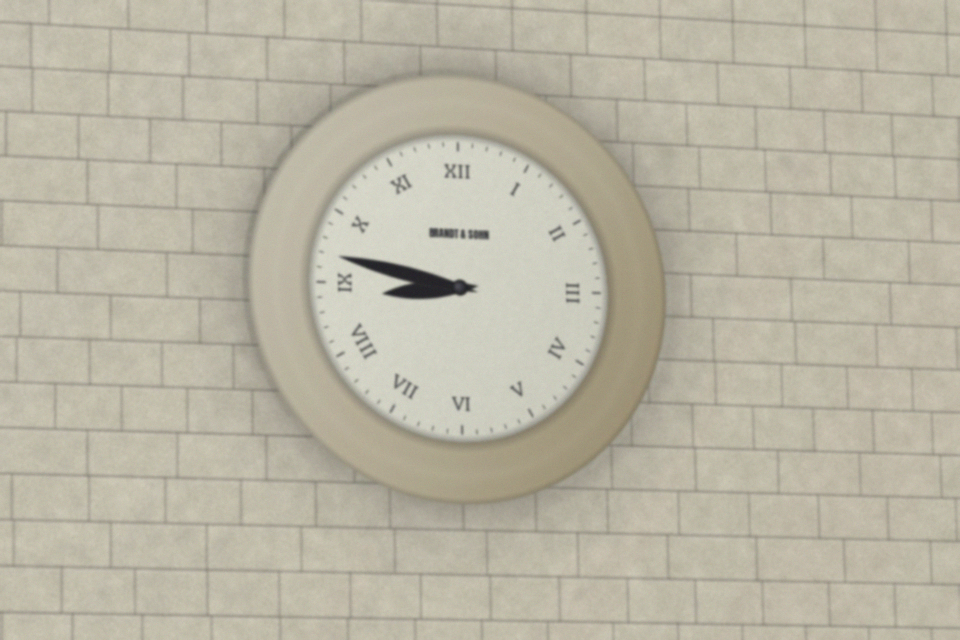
8,47
